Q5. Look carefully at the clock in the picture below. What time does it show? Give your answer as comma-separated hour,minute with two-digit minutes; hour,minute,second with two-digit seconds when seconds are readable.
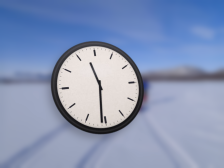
11,31
